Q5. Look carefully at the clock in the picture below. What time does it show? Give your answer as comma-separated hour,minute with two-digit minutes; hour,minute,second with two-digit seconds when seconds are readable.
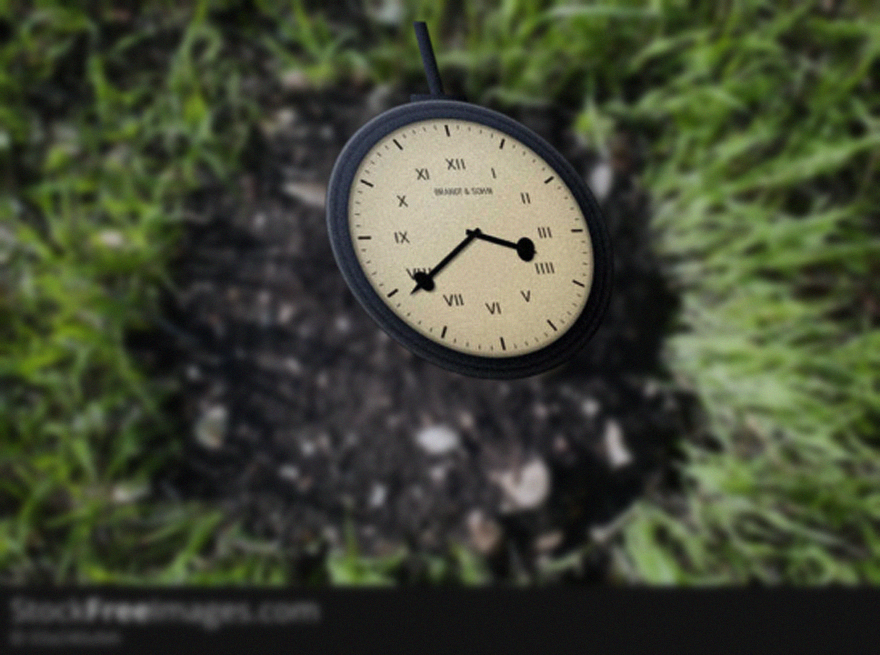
3,39
